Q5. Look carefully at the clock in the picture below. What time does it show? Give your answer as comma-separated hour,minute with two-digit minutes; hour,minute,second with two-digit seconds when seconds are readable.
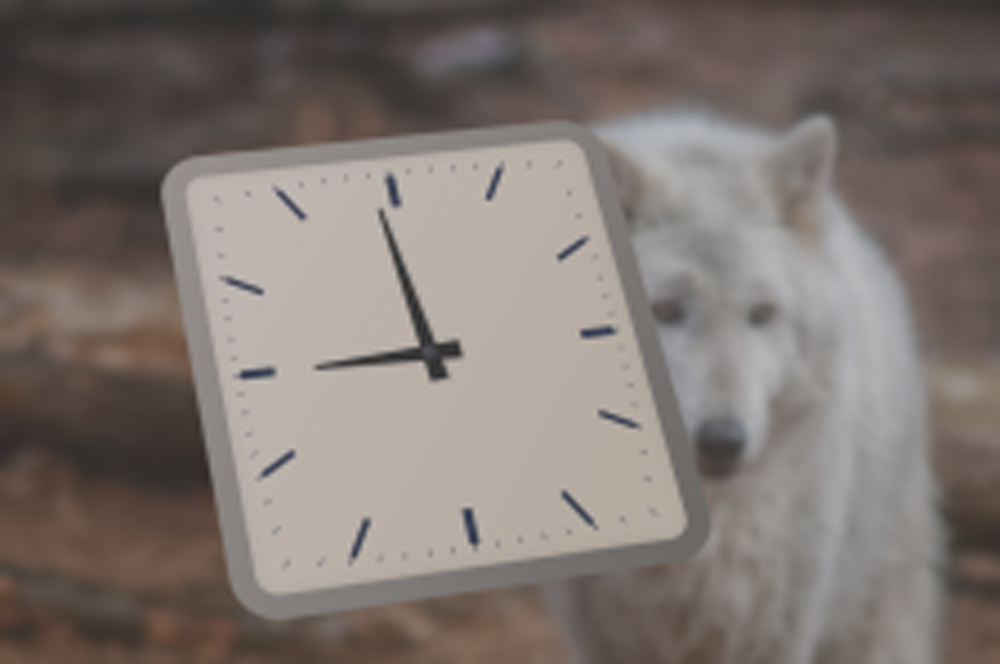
8,59
